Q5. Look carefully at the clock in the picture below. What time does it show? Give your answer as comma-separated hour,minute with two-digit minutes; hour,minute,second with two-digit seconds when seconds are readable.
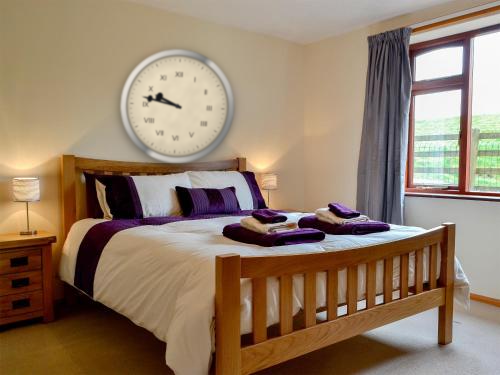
9,47
